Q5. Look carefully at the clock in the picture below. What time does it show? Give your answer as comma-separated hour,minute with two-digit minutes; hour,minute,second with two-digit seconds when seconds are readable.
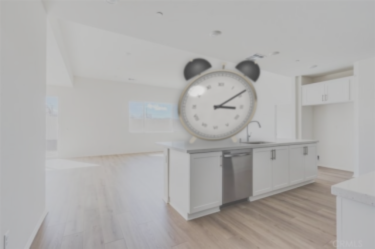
3,09
